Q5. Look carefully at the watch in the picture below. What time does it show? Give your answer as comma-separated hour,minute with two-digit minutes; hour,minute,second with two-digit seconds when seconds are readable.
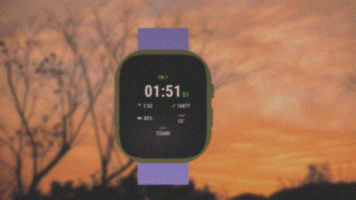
1,51
